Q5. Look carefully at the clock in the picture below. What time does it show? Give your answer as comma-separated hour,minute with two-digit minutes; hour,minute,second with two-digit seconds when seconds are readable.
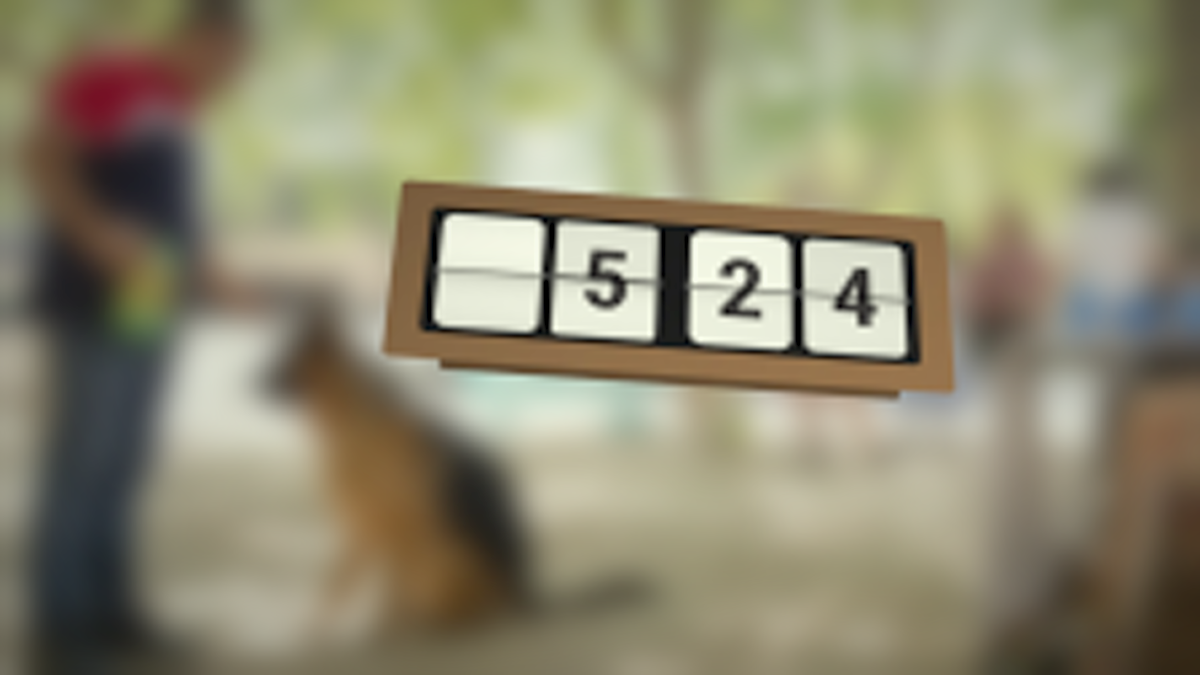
5,24
